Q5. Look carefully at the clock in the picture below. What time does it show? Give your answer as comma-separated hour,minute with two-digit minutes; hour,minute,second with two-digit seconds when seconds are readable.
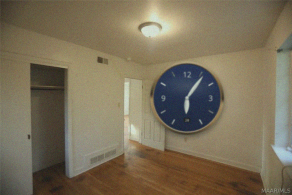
6,06
